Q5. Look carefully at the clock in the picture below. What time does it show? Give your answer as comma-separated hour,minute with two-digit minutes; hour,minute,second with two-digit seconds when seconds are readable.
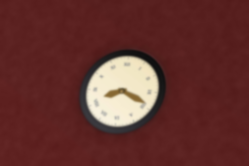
8,19
